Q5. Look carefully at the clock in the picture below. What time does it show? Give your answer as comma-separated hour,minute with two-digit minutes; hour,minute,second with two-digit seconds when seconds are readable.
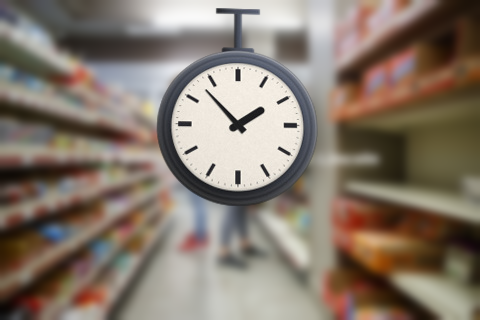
1,53
